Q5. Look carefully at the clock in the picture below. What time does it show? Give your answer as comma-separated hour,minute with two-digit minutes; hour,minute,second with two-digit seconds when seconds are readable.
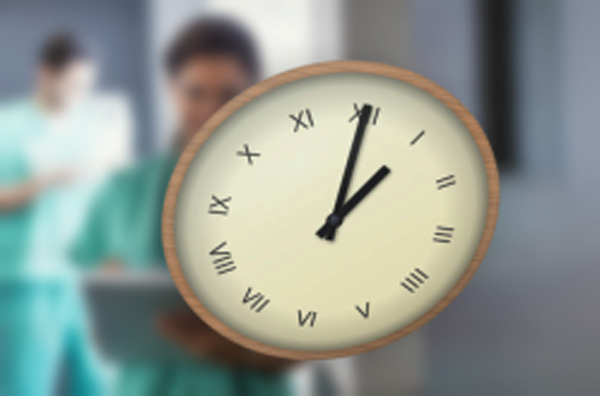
1,00
